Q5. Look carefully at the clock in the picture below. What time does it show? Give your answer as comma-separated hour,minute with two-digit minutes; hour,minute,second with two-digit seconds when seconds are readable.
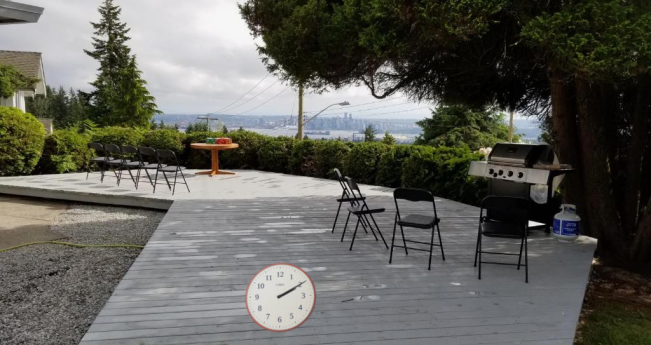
2,10
